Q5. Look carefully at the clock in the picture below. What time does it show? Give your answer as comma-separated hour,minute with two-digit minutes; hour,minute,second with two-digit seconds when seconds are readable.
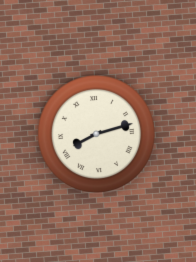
8,13
